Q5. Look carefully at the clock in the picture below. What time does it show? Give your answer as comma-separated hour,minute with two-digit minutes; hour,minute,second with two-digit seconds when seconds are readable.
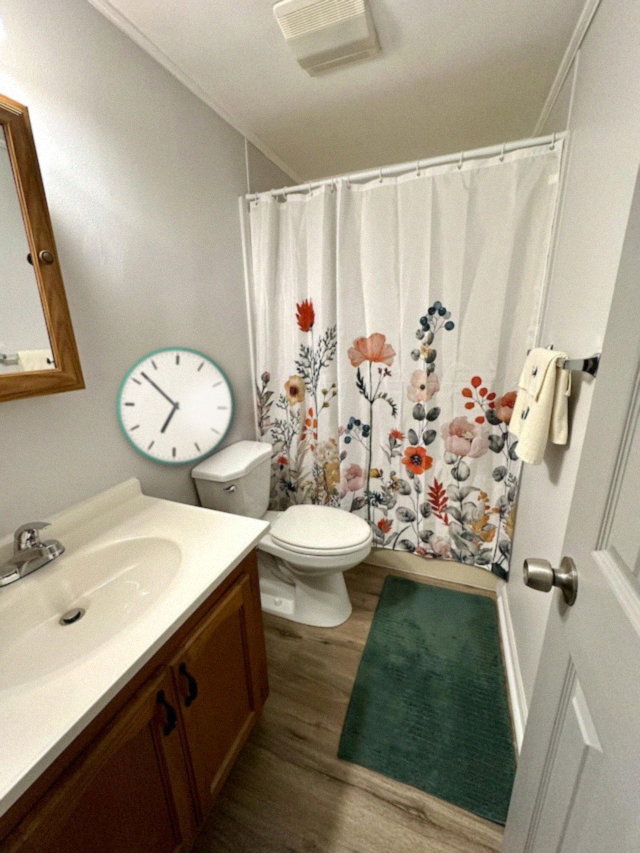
6,52
